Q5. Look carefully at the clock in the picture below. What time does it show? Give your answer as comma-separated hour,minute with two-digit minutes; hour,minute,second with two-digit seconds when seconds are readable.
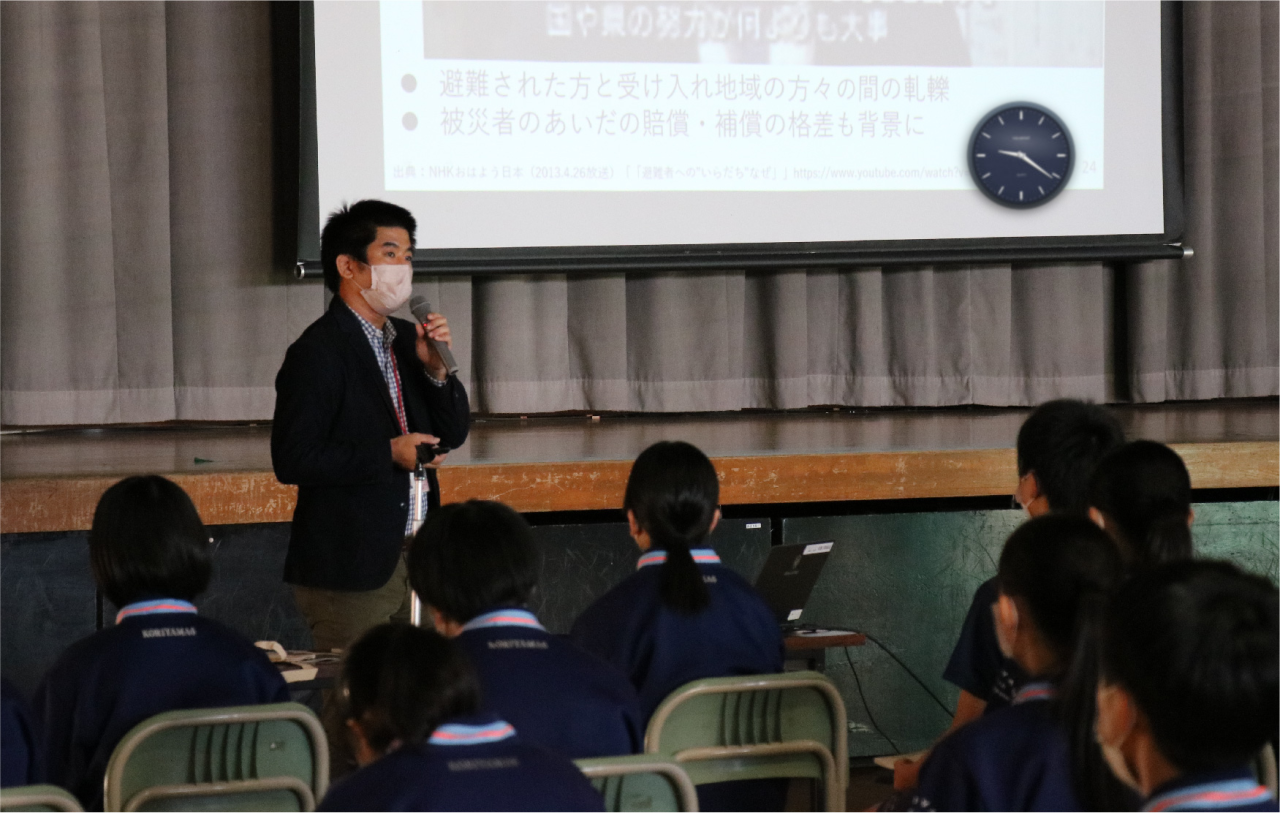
9,21
